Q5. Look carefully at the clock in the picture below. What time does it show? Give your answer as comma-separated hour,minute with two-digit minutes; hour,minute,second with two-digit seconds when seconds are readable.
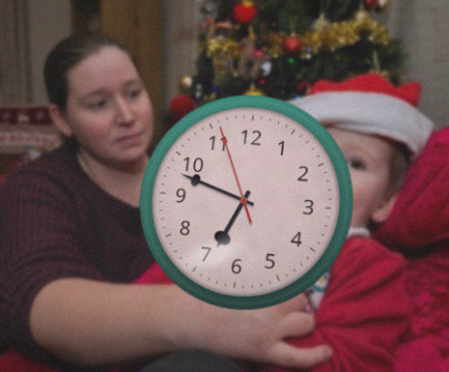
6,47,56
